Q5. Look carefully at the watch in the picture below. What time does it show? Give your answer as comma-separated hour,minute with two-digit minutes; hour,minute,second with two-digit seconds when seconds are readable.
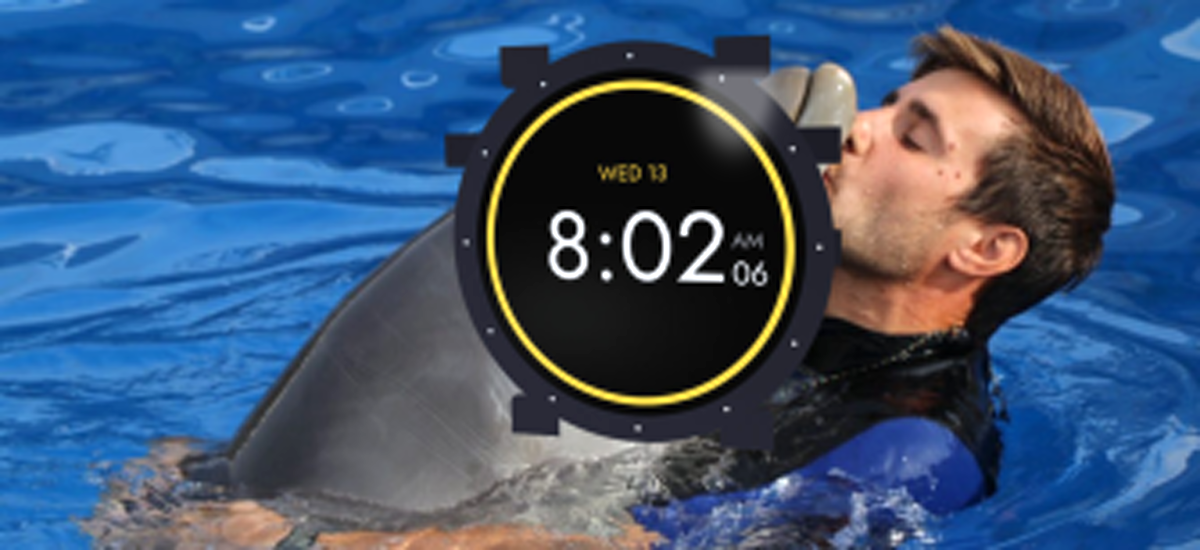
8,02,06
